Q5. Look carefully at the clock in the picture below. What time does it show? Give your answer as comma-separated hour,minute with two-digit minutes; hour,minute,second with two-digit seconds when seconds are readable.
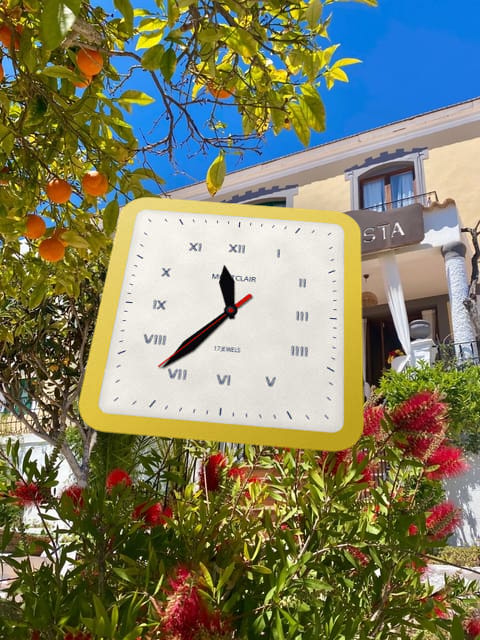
11,36,37
